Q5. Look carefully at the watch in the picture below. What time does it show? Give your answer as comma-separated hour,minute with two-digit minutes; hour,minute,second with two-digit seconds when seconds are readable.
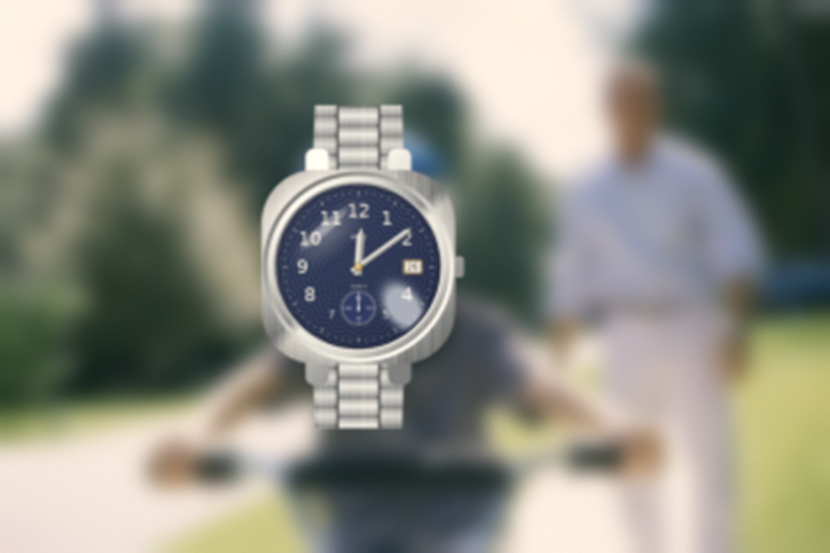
12,09
